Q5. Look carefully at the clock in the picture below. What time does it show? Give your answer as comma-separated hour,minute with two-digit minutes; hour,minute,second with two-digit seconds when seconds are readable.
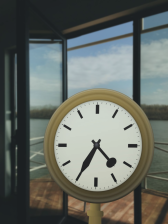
4,35
